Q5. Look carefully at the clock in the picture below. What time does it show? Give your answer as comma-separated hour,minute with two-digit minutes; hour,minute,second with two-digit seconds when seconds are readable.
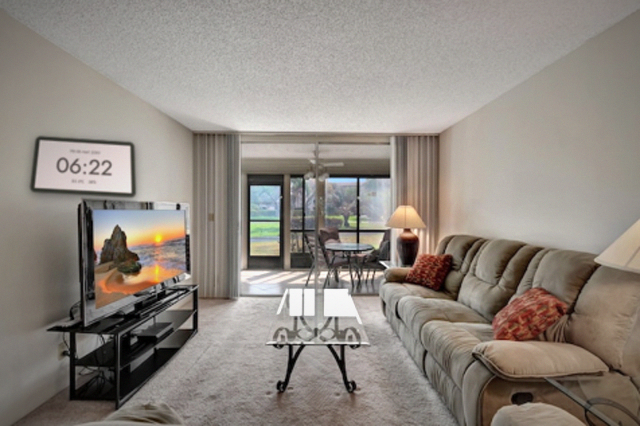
6,22
